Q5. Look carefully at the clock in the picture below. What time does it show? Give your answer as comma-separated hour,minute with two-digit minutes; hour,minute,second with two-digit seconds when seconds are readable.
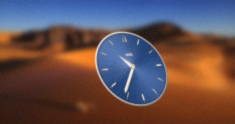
10,36
